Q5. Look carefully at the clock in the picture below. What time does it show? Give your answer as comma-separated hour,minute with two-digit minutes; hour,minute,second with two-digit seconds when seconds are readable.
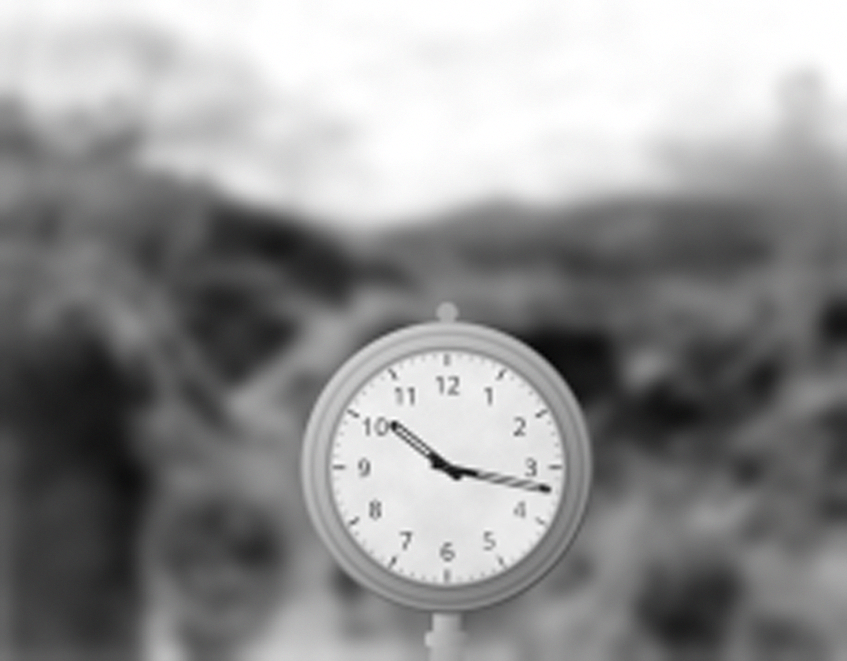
10,17
